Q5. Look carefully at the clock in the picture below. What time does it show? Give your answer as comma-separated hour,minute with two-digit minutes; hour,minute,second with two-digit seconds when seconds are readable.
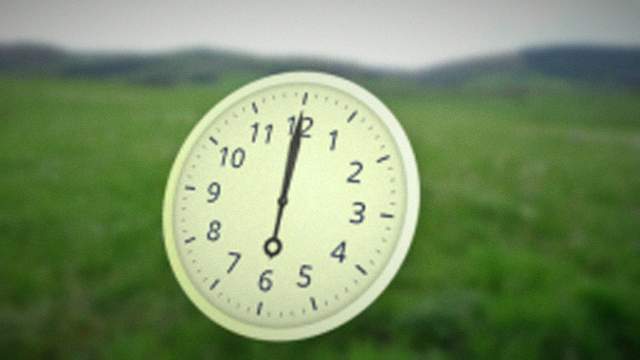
6,00
